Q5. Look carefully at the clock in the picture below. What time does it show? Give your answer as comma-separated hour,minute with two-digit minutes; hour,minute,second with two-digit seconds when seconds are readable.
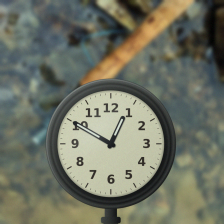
12,50
